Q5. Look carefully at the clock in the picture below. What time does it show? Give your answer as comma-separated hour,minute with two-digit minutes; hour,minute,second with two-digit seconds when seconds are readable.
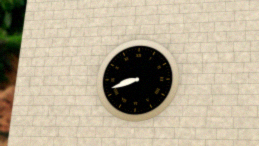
8,42
